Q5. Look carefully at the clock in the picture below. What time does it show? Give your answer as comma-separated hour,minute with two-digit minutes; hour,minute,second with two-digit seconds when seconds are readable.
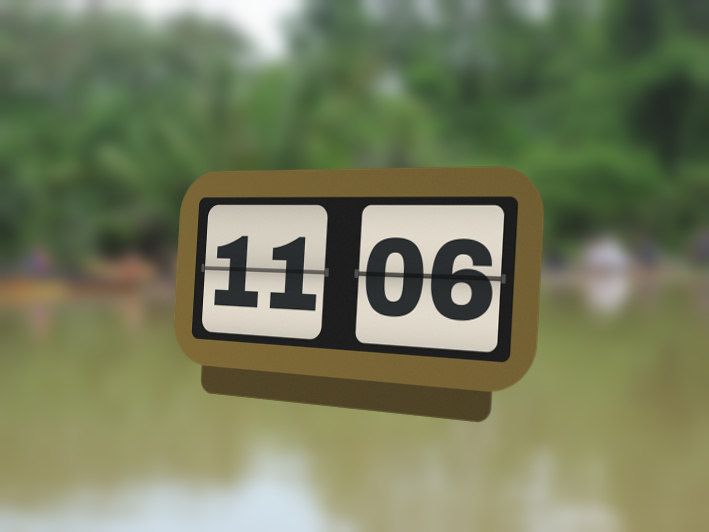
11,06
